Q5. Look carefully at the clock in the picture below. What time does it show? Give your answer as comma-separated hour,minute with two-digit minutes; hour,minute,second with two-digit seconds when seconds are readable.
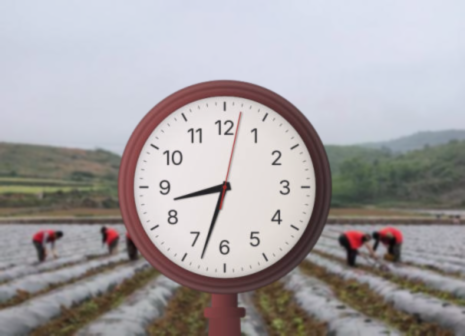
8,33,02
